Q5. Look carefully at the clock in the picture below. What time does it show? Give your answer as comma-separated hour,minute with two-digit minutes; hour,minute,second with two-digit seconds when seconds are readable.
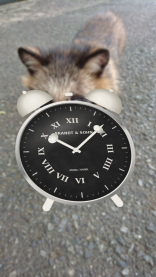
10,08
